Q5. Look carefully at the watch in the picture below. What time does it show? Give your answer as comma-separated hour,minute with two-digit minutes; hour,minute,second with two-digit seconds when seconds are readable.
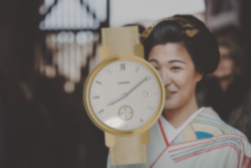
8,09
